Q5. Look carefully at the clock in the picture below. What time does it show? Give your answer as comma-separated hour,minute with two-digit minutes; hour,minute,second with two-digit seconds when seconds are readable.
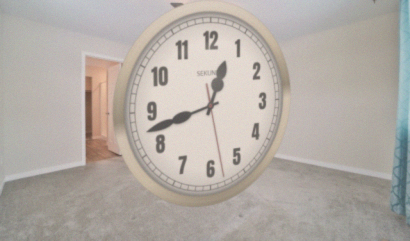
12,42,28
